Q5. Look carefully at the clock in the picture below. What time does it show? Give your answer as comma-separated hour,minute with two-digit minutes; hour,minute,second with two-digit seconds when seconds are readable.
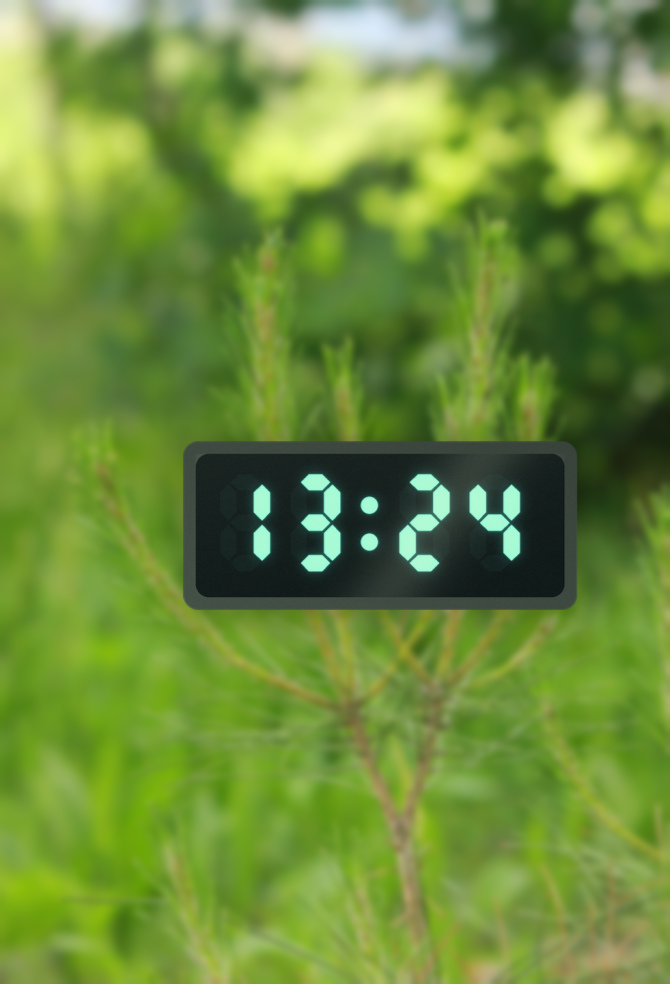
13,24
